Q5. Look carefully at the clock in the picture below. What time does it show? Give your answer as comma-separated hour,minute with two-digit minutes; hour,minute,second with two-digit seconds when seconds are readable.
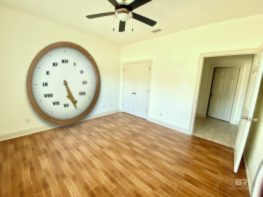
5,26
